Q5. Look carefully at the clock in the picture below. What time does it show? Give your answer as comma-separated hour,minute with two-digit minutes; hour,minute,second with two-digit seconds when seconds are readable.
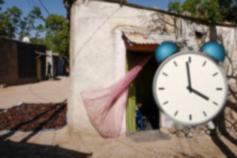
3,59
